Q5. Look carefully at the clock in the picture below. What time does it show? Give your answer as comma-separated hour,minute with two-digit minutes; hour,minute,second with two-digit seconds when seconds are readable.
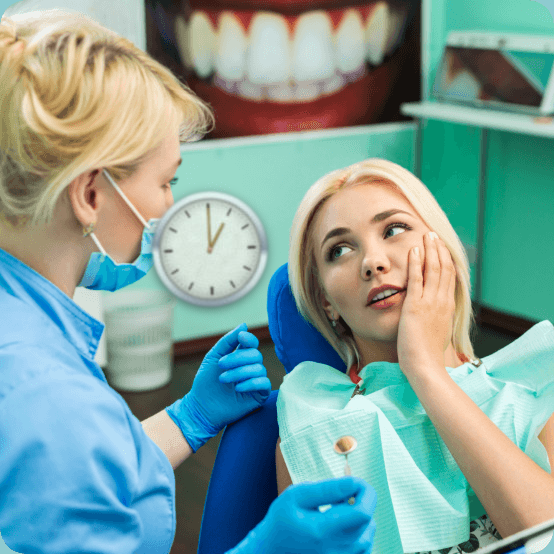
1,00
